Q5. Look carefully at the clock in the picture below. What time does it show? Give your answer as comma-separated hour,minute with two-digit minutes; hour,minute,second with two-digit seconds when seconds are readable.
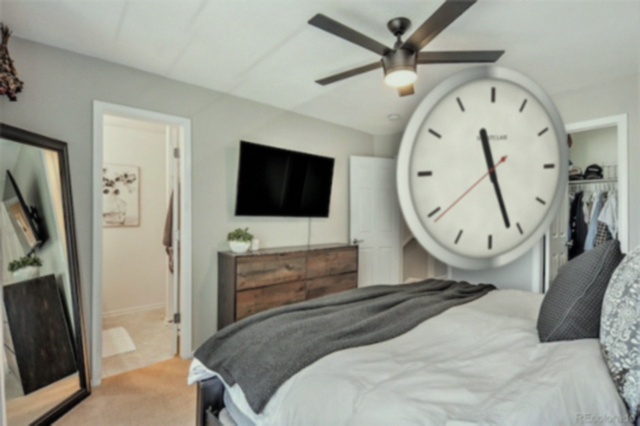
11,26,39
